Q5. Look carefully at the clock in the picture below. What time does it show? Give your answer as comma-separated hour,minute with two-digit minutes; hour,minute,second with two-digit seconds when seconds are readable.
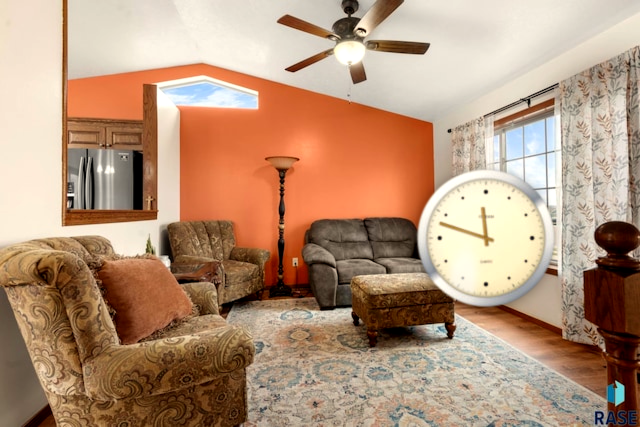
11,48
